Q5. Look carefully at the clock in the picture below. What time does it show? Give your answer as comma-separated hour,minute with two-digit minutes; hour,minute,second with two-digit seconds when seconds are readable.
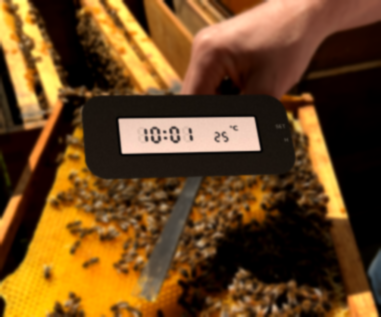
10,01
